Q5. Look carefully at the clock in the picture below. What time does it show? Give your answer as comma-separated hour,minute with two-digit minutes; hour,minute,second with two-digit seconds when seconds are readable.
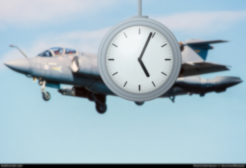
5,04
